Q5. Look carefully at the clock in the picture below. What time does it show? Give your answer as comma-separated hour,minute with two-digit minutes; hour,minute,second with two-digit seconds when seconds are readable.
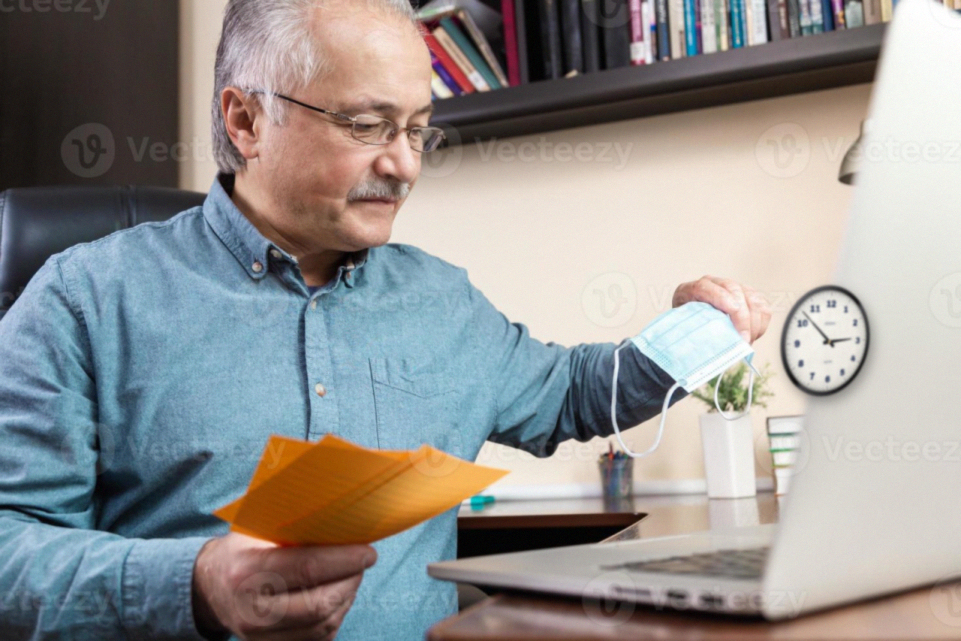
2,52
